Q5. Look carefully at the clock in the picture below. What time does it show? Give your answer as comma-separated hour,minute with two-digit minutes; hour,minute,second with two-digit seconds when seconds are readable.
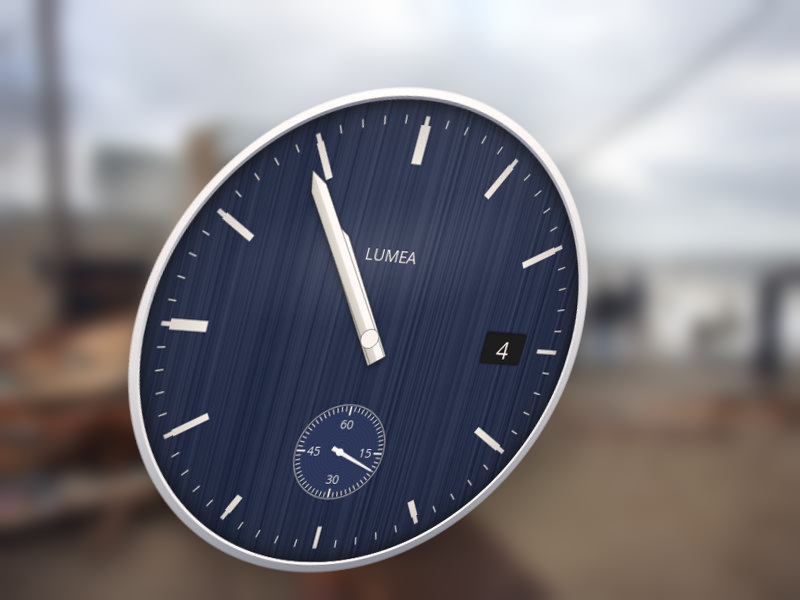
10,54,19
